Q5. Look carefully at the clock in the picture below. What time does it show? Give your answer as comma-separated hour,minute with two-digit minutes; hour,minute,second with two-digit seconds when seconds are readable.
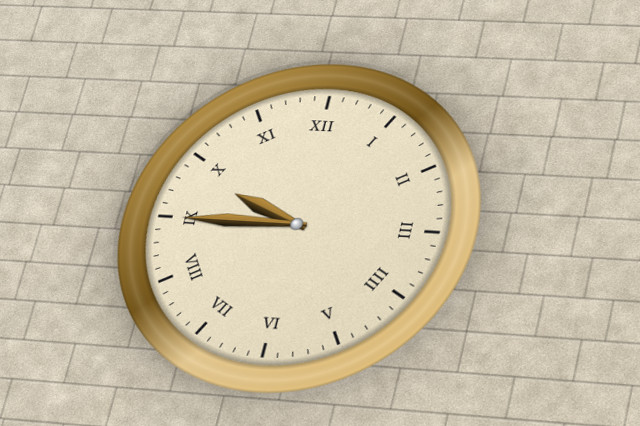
9,45
